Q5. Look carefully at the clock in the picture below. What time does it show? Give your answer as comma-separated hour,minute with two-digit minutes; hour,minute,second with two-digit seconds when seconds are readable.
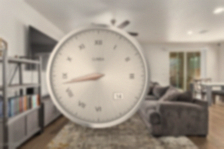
8,43
